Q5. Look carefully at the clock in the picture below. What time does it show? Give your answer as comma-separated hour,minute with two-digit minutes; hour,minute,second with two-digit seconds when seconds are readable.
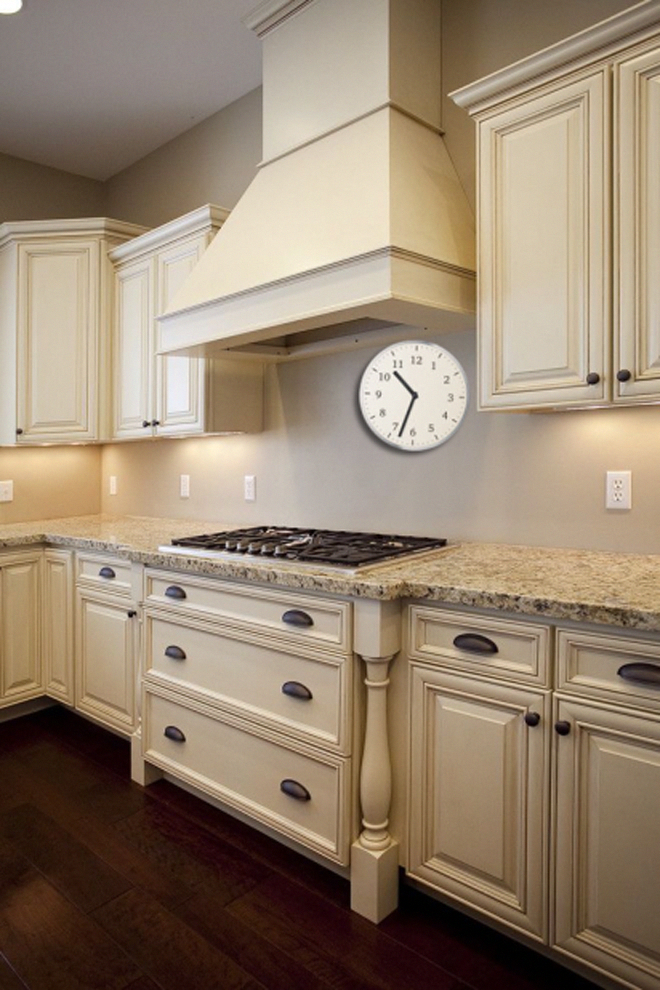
10,33
